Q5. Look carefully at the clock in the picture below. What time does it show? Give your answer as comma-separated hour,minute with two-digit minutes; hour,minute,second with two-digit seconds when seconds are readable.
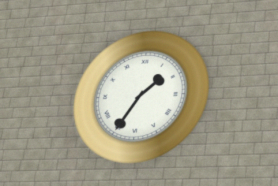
1,35
